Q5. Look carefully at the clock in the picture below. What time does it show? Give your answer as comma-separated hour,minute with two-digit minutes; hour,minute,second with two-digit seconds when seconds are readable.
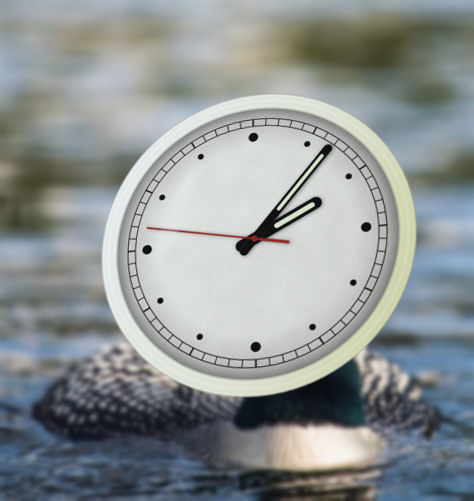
2,06,47
